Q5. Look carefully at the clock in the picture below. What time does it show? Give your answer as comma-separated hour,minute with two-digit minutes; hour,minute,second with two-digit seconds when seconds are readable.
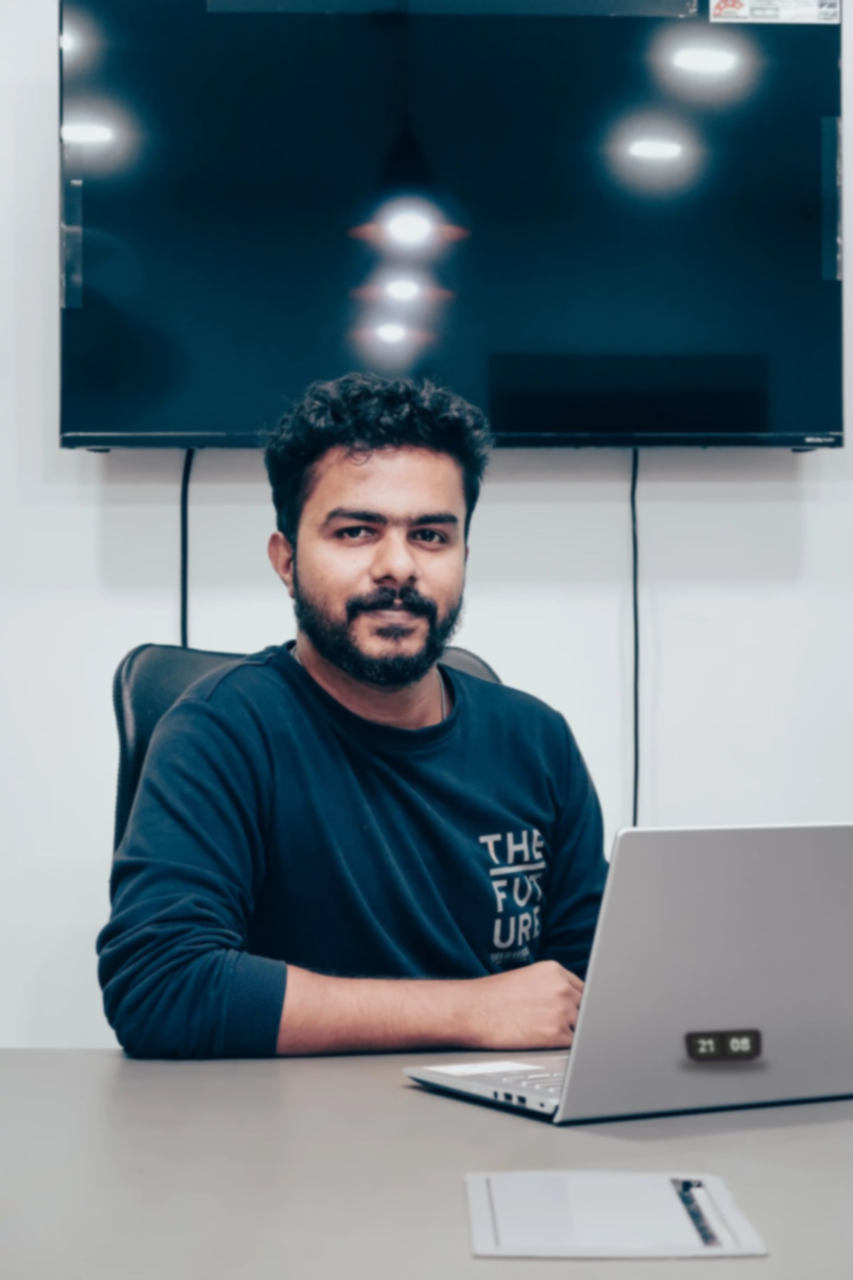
21,08
